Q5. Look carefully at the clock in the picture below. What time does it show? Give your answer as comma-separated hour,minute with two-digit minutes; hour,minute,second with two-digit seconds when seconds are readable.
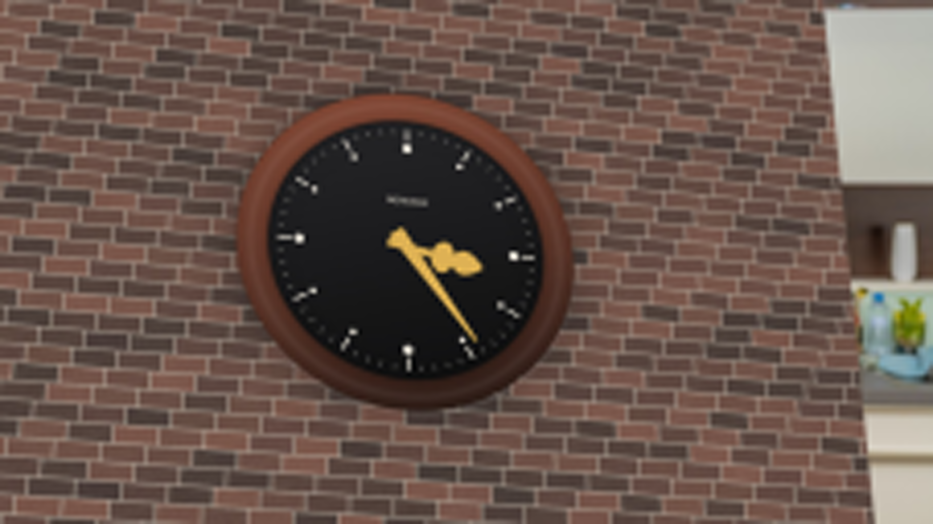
3,24
